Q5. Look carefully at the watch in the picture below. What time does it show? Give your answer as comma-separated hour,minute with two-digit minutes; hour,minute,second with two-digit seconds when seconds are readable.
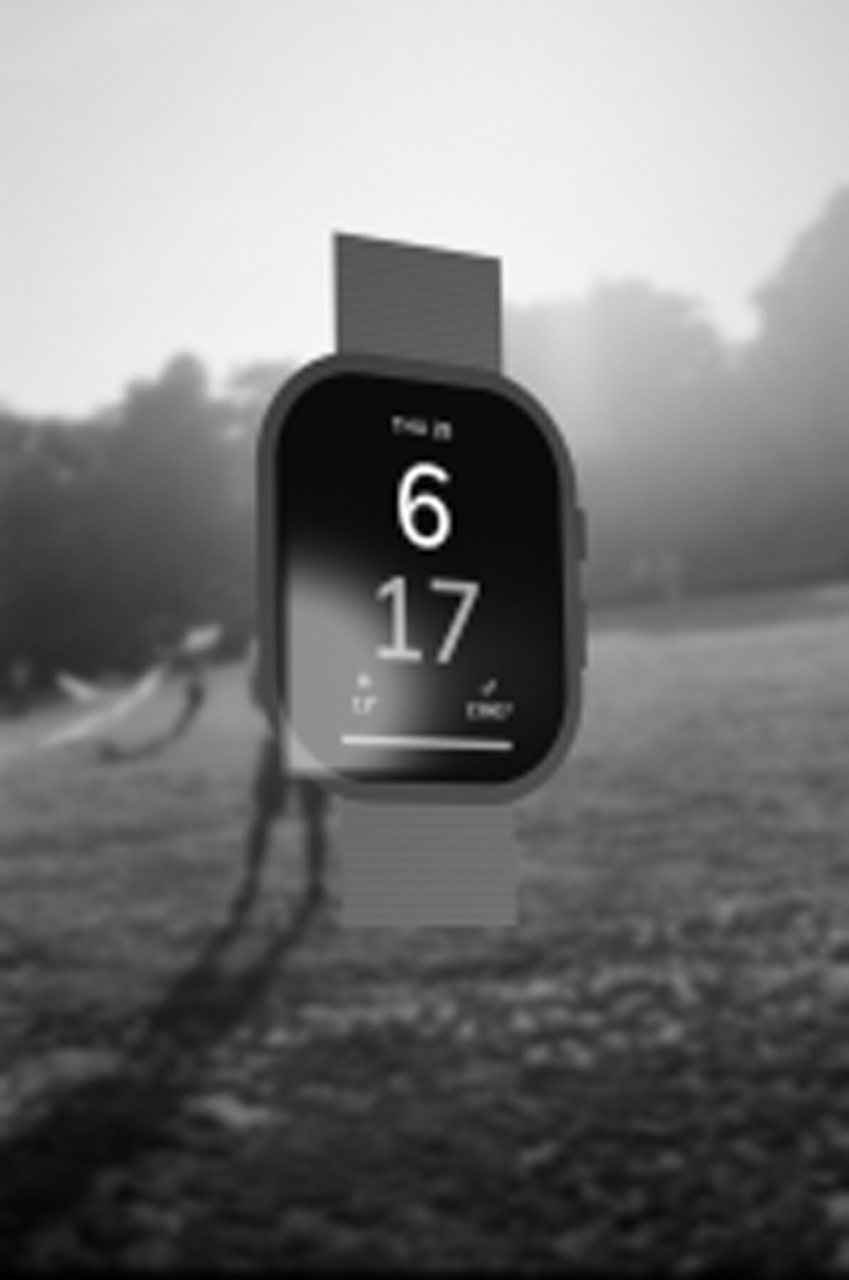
6,17
